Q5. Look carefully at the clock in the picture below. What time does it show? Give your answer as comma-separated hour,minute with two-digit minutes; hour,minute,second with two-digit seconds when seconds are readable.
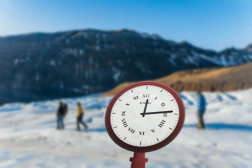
12,14
